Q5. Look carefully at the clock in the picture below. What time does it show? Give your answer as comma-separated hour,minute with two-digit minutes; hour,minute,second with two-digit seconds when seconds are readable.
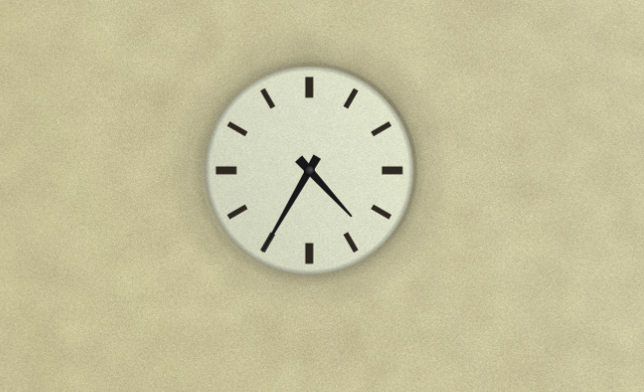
4,35
